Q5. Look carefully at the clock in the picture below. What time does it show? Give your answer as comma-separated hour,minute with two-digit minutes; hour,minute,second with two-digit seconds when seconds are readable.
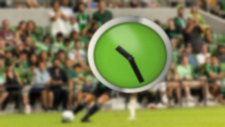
10,26
